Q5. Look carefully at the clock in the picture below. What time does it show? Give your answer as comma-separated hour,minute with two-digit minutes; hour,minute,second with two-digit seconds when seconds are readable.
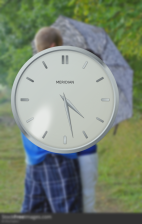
4,28
